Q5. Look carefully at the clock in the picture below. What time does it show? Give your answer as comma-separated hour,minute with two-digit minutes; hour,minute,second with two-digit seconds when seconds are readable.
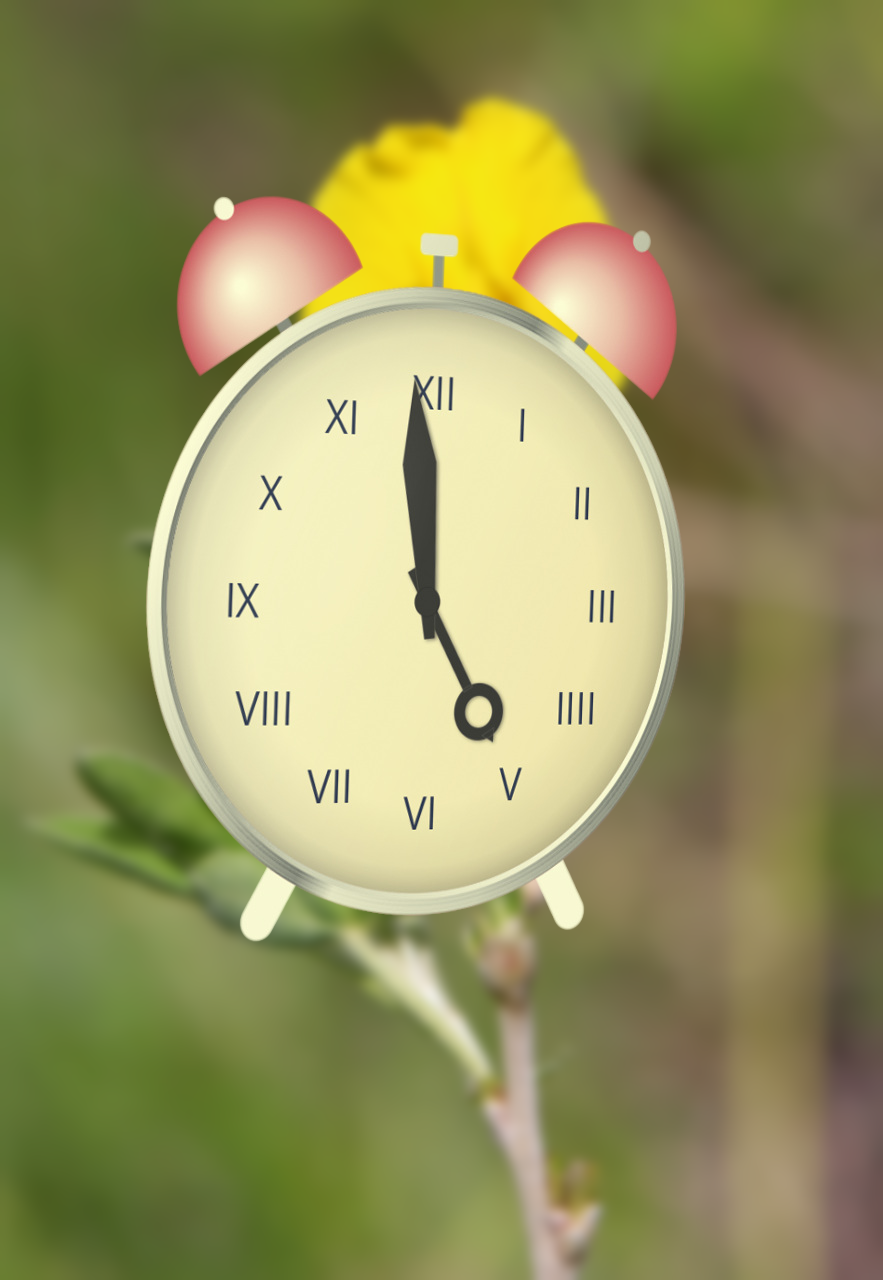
4,59
